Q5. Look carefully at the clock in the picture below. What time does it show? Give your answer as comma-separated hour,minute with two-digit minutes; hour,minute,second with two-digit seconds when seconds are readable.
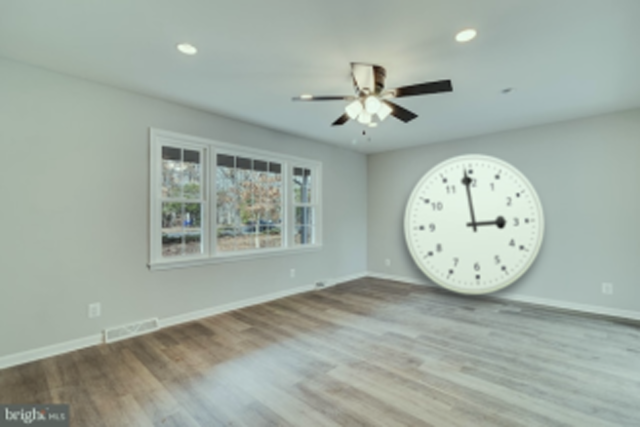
2,59
